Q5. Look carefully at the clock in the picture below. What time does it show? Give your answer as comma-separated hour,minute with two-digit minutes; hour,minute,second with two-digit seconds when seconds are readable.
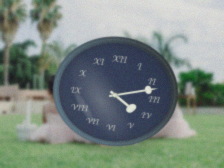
4,12
